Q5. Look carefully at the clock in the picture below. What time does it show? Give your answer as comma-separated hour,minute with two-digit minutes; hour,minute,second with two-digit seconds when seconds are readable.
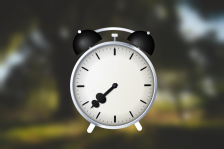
7,38
